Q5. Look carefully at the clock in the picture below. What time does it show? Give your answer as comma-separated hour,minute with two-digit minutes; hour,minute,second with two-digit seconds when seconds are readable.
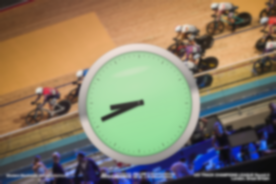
8,41
